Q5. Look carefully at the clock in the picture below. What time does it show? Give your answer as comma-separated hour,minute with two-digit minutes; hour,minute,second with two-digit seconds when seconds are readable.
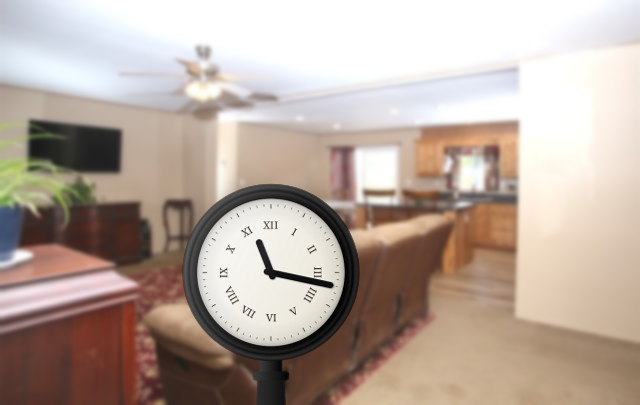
11,17
